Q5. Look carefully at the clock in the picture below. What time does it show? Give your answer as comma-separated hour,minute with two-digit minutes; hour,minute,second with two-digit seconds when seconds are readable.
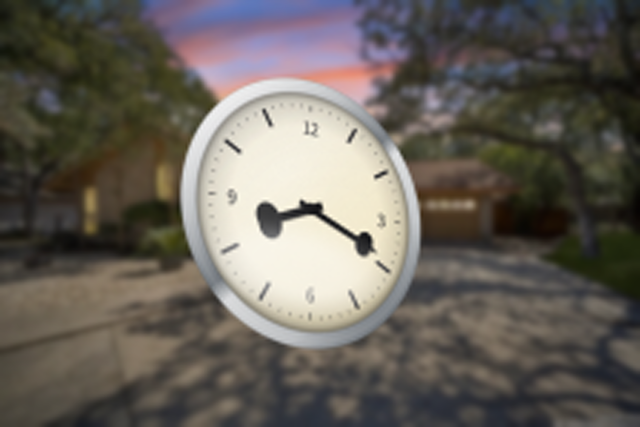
8,19
